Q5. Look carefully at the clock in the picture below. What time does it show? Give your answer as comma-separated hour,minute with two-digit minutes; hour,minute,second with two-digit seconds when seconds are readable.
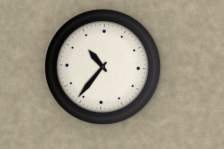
10,36
